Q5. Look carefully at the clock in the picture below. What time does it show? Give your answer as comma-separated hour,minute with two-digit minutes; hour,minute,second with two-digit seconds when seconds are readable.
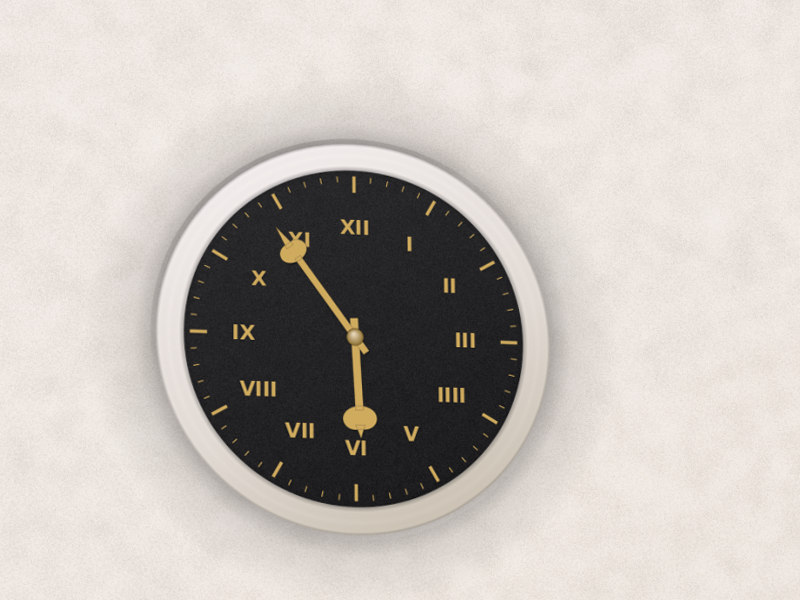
5,54
